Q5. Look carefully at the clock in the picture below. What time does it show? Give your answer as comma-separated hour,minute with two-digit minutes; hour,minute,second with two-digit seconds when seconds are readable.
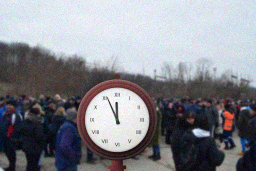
11,56
